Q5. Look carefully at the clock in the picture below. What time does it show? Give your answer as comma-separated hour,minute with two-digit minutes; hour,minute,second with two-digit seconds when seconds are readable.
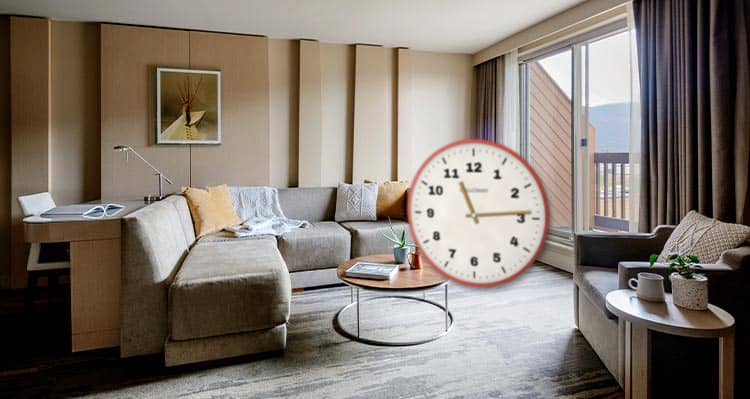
11,14
